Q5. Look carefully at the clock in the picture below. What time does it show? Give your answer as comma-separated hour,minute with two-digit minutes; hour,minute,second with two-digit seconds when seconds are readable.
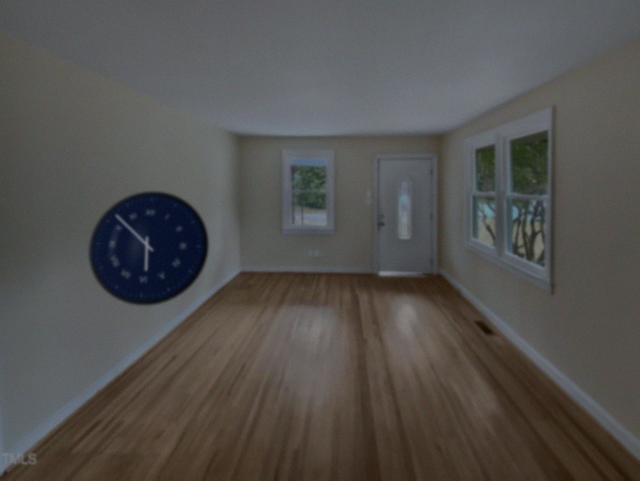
5,52
